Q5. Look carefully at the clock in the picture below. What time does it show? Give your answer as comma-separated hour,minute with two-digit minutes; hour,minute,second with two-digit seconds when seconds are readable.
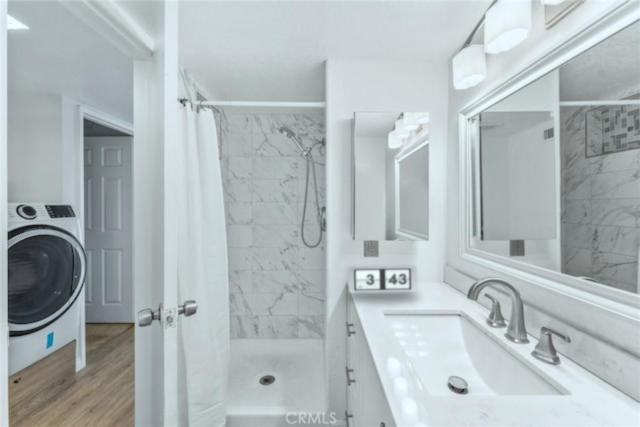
3,43
